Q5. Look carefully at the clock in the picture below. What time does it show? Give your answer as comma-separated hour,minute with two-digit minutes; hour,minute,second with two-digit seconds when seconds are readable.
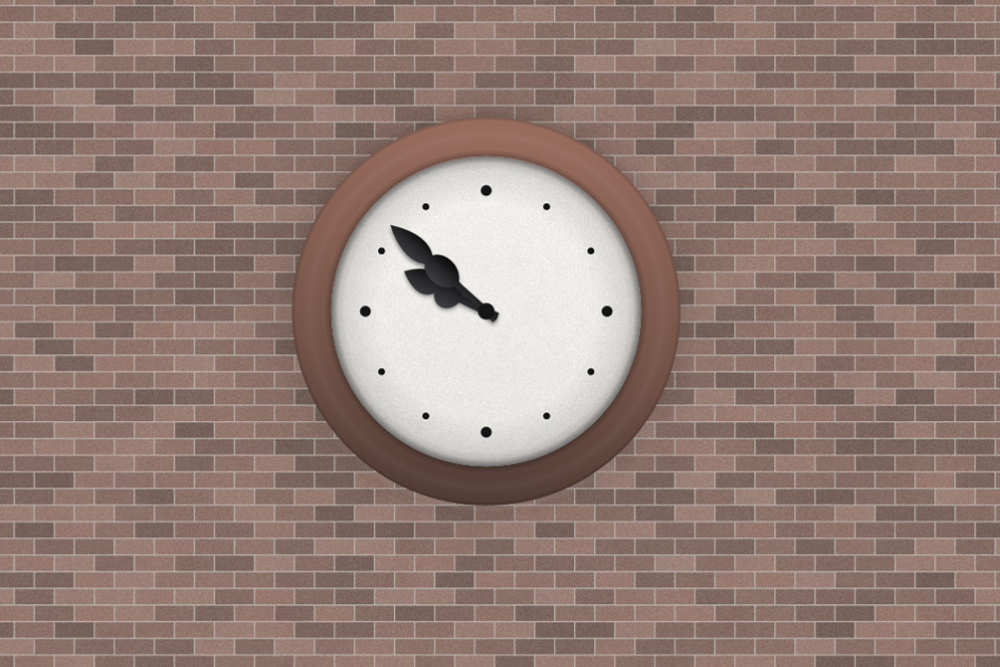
9,52
